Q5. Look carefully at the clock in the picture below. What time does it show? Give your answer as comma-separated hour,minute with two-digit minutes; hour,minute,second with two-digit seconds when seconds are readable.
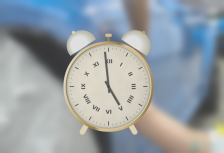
4,59
